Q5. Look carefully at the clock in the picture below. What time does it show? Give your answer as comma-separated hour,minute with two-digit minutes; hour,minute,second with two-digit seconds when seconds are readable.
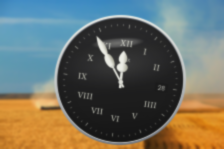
11,54
